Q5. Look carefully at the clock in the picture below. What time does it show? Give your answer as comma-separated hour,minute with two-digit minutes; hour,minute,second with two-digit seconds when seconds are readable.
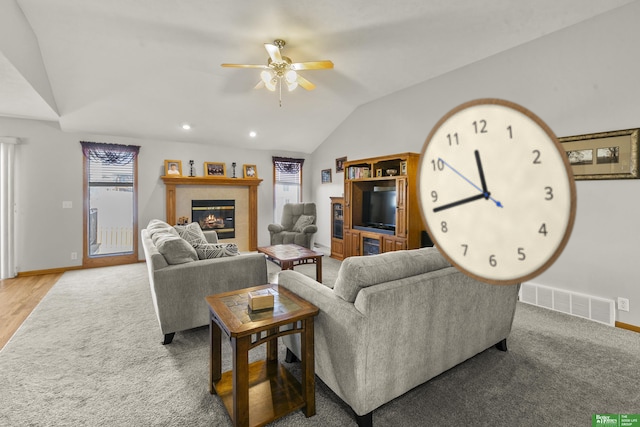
11,42,51
